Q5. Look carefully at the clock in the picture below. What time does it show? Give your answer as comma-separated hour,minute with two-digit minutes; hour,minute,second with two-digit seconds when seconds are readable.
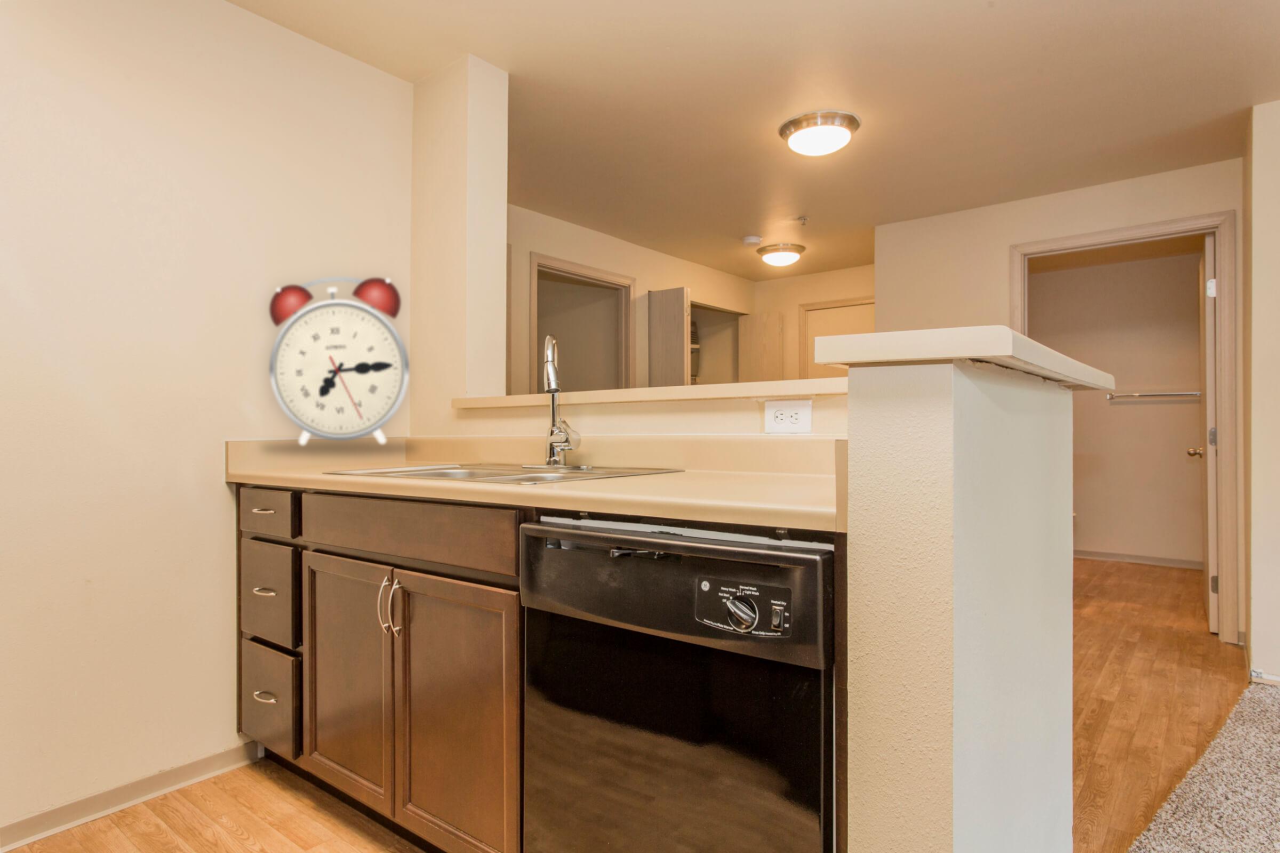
7,14,26
